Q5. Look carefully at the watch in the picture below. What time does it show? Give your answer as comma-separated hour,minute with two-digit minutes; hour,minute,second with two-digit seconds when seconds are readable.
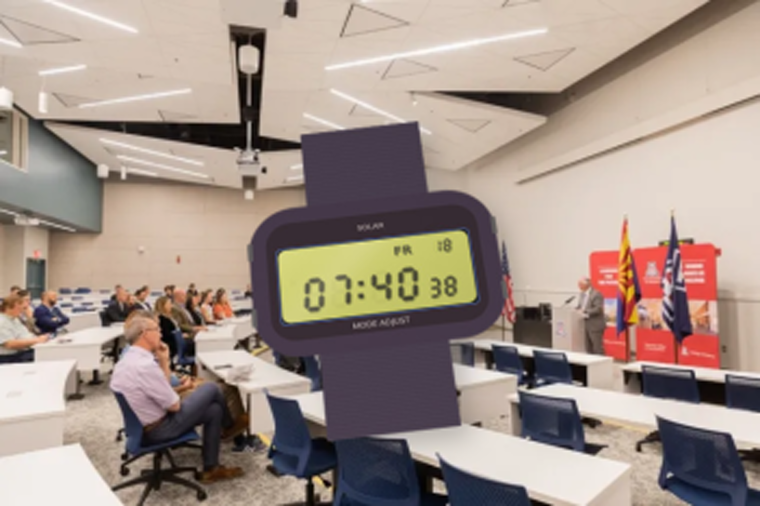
7,40,38
